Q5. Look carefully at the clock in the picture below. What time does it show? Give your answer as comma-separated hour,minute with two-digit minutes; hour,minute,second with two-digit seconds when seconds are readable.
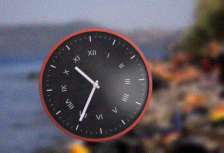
10,35
